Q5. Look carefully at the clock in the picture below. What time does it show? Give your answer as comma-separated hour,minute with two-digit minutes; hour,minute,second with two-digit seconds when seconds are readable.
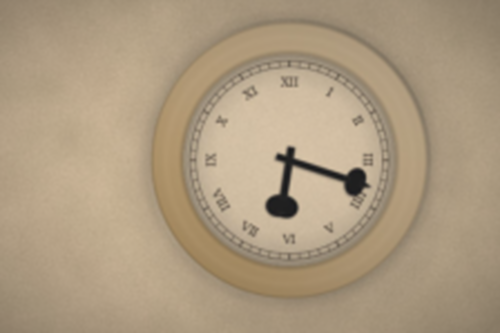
6,18
